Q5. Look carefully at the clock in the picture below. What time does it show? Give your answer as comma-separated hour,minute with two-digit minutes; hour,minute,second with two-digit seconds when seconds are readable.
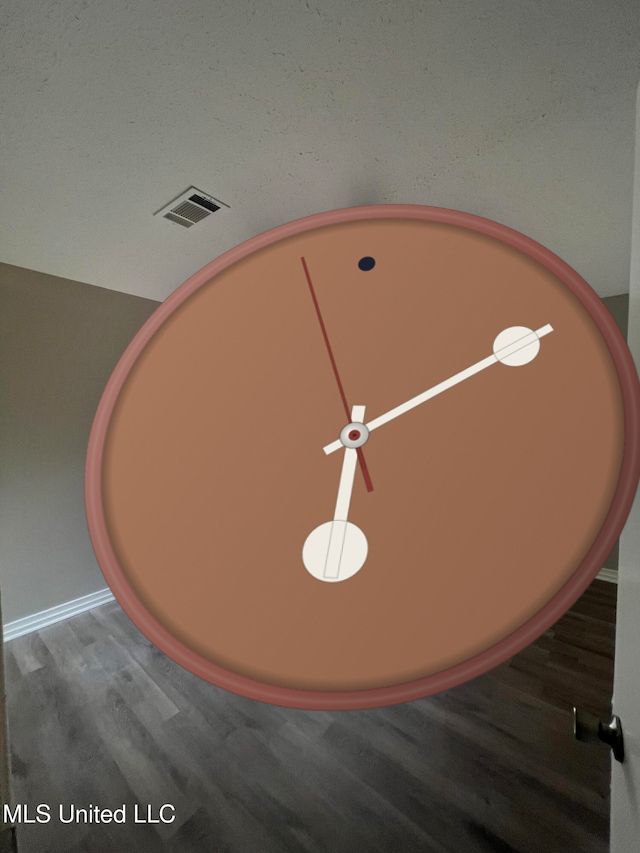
6,09,57
